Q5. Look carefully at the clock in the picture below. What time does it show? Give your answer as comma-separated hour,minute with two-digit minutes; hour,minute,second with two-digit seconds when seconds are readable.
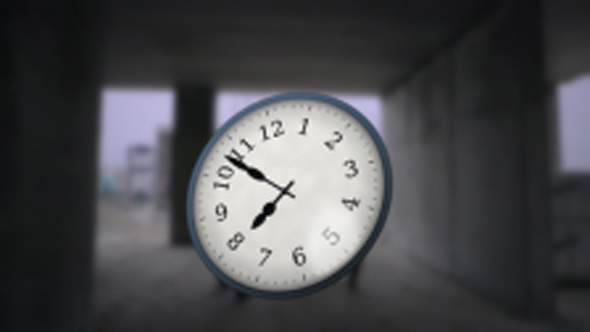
7,53
